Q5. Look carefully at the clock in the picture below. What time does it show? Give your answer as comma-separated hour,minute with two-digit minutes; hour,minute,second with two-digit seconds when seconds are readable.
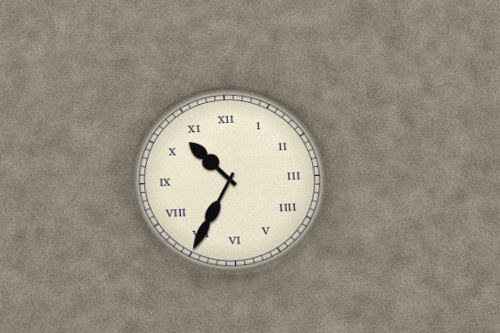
10,35
